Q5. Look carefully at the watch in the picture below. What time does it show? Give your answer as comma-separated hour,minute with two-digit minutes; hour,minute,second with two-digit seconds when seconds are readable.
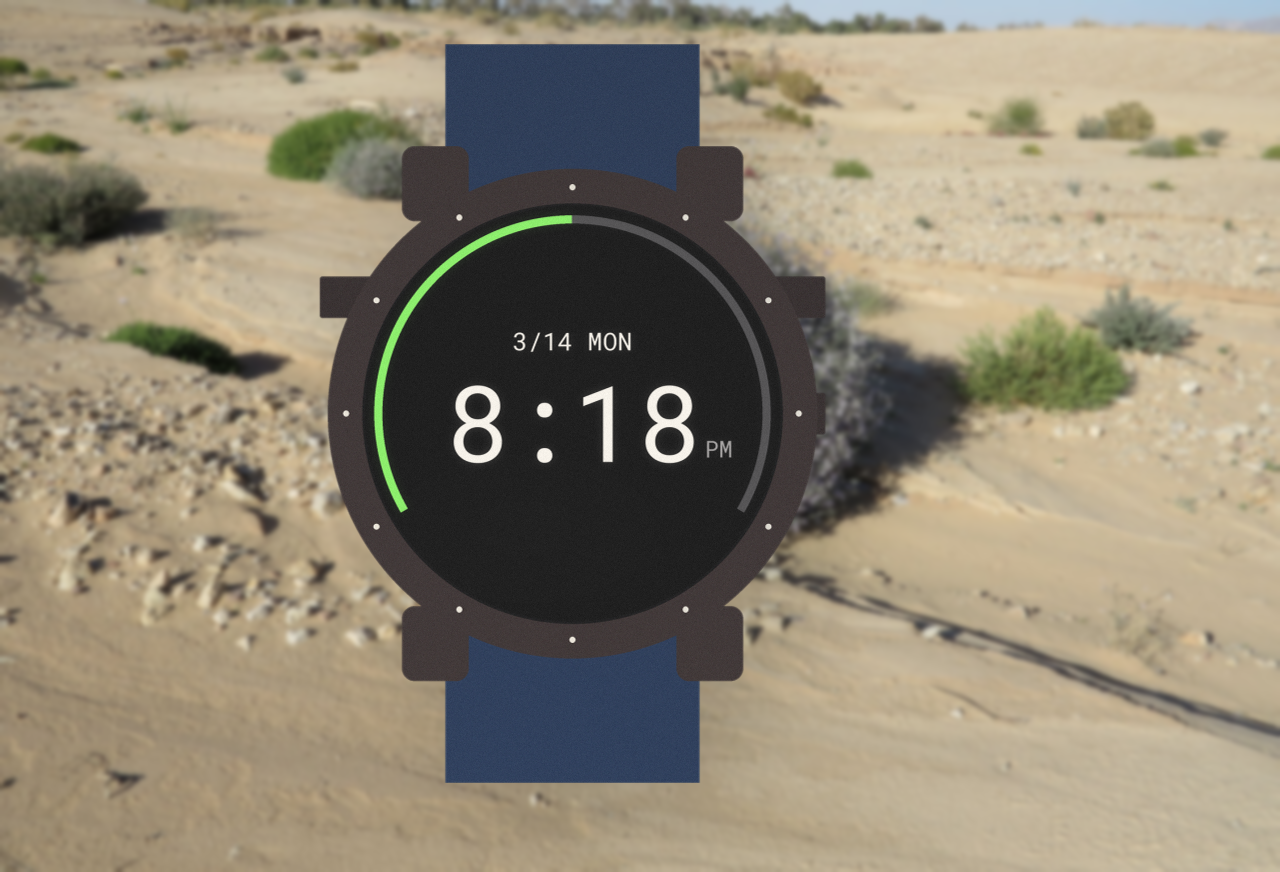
8,18
